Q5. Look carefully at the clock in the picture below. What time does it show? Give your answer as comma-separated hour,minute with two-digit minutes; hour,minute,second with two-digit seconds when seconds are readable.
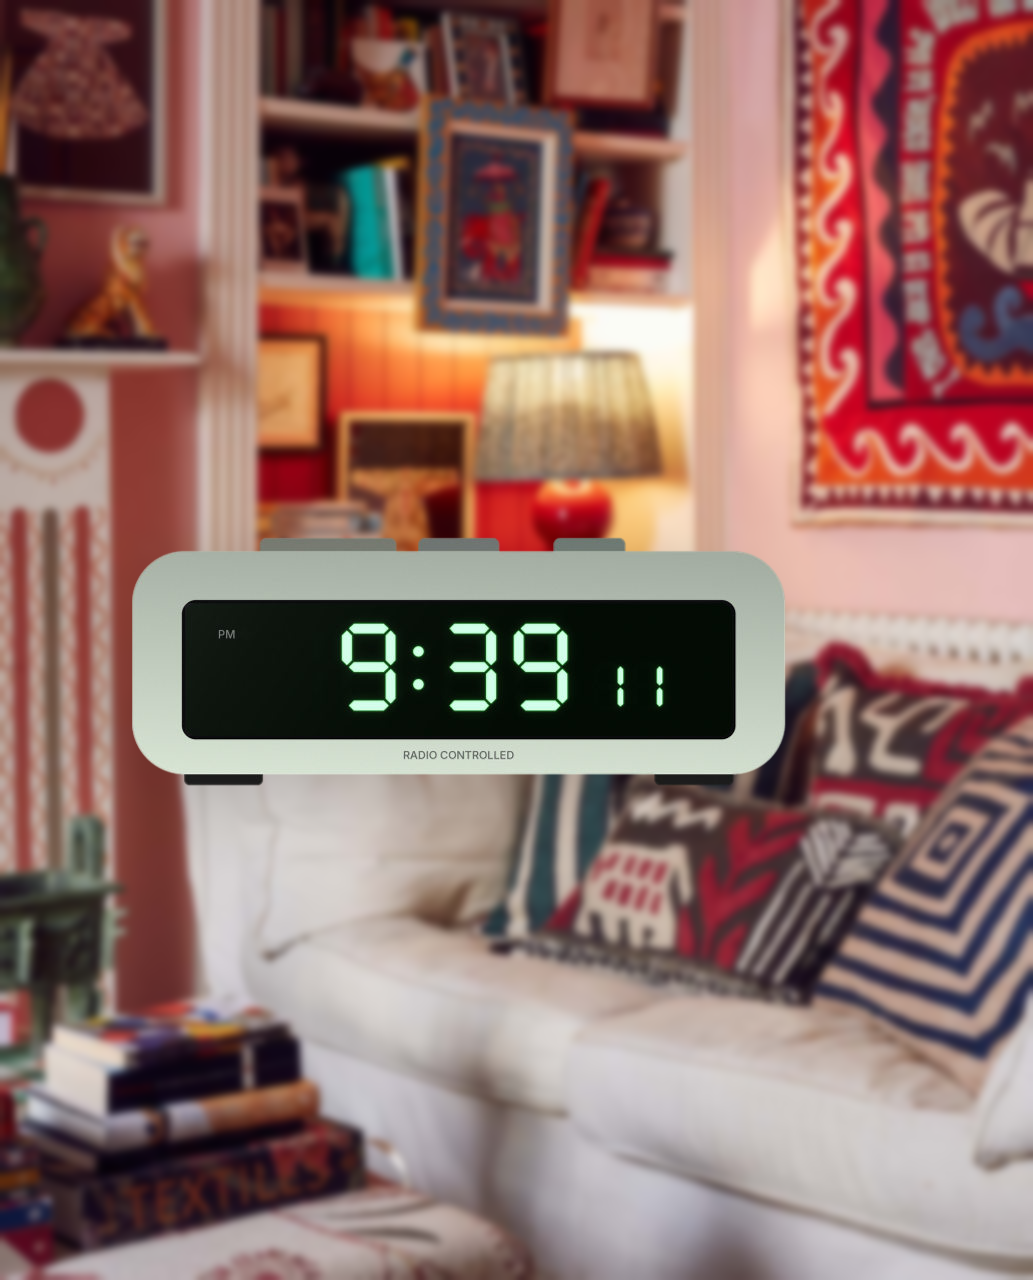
9,39,11
